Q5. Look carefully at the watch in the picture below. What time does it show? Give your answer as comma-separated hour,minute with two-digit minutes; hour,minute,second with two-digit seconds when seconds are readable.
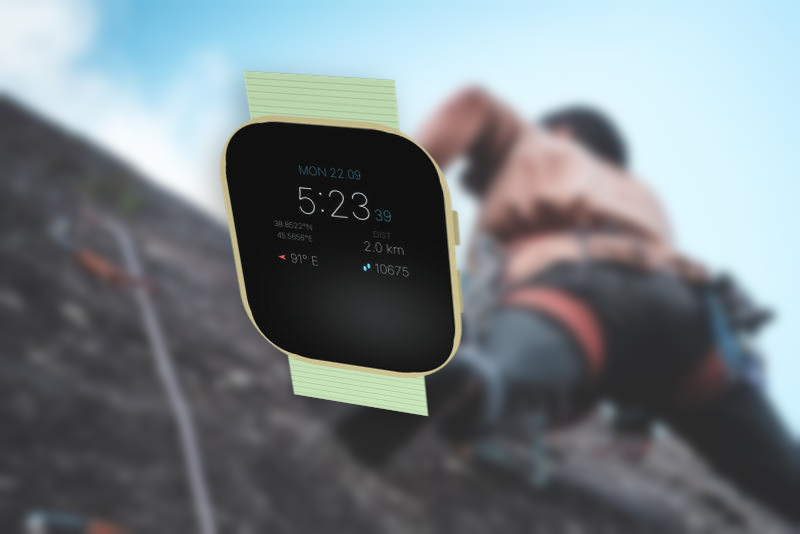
5,23,39
